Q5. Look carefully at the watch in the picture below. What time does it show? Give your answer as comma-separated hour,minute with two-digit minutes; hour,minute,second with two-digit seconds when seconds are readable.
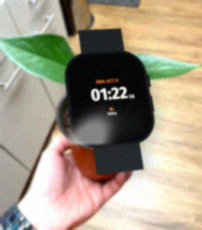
1,22
